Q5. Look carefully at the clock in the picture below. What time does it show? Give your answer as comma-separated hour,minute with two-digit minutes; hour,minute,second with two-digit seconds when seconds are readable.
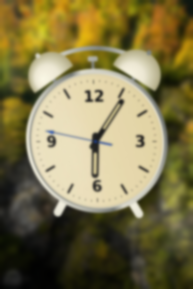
6,05,47
